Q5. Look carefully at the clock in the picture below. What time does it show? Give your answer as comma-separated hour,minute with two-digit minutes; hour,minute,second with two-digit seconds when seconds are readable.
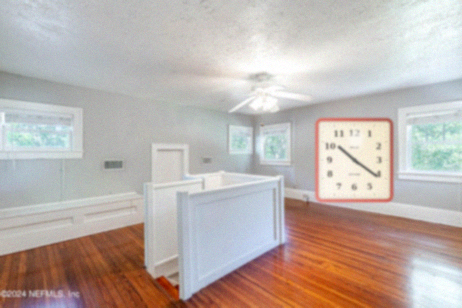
10,21
